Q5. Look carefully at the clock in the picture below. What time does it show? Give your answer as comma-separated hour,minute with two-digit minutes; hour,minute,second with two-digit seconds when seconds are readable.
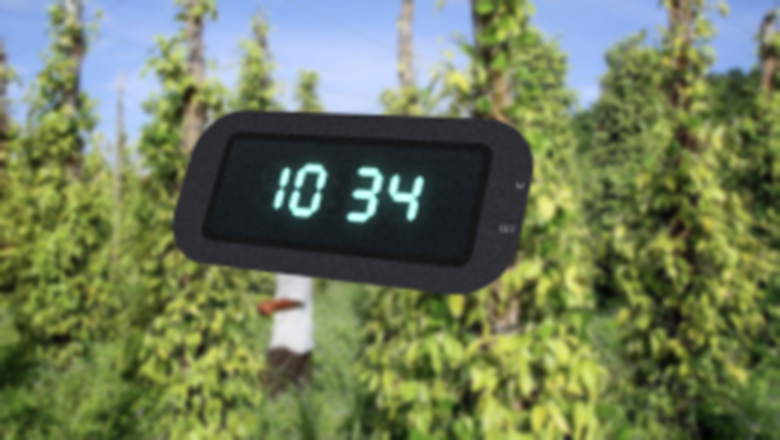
10,34
